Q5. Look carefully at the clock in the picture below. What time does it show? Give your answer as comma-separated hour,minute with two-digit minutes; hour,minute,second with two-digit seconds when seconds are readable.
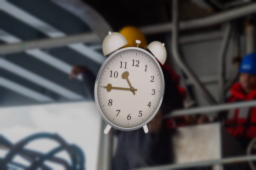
10,45
